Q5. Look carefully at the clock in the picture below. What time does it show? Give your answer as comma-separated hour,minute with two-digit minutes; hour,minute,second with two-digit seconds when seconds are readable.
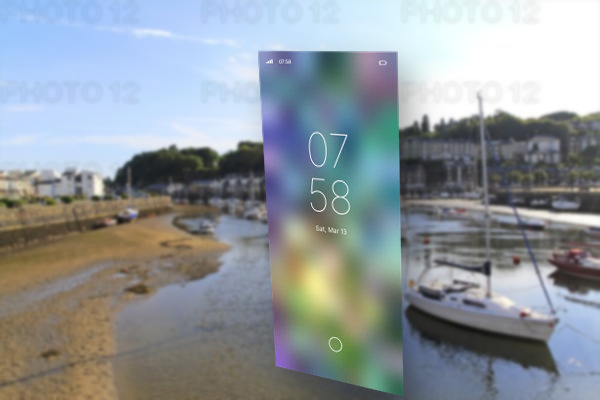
7,58
